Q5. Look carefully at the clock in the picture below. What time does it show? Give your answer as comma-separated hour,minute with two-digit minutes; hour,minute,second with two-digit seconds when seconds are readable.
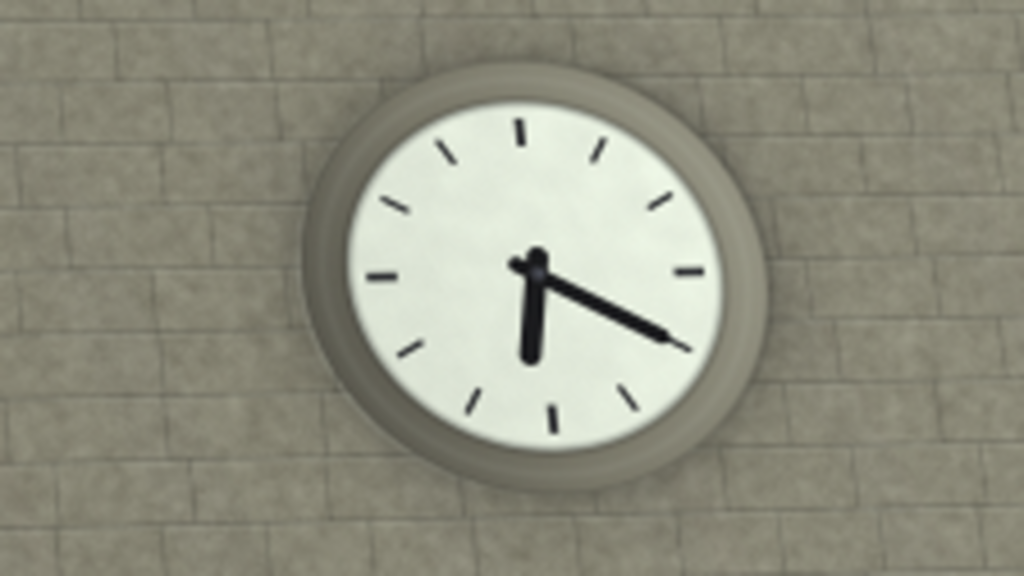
6,20
